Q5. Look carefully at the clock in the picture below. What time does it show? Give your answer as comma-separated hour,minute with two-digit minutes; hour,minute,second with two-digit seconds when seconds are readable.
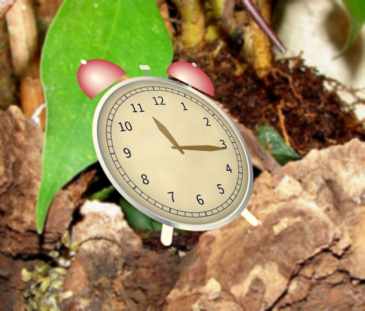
11,16
